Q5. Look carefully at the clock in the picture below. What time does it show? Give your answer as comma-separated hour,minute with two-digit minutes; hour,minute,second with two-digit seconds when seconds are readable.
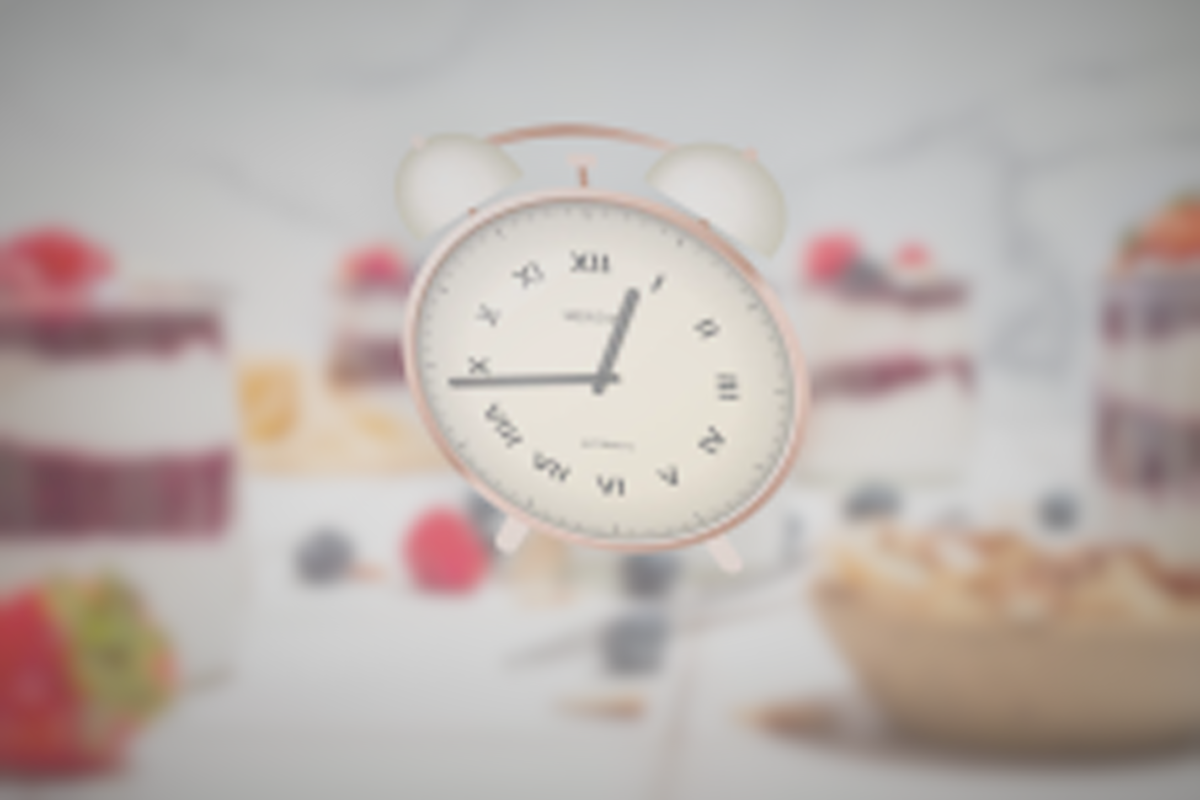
12,44
